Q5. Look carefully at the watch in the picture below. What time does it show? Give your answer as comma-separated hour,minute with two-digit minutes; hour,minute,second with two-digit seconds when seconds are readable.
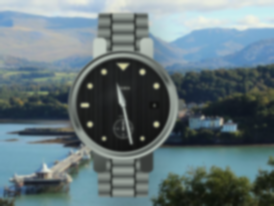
11,28
